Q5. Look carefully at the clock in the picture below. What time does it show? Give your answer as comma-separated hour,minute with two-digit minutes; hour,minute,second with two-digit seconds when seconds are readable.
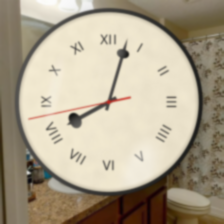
8,02,43
